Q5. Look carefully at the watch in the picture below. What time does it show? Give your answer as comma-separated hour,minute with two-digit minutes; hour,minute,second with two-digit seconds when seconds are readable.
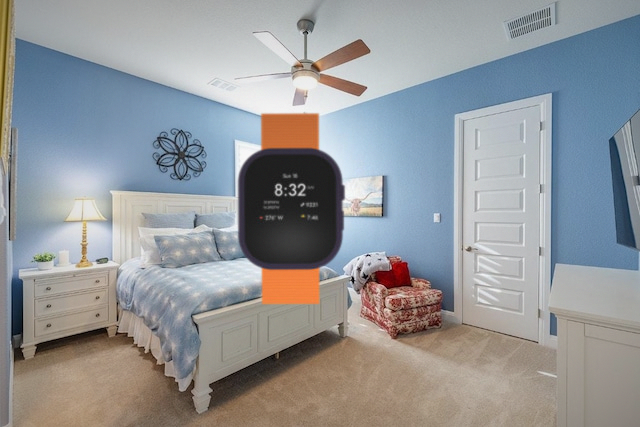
8,32
